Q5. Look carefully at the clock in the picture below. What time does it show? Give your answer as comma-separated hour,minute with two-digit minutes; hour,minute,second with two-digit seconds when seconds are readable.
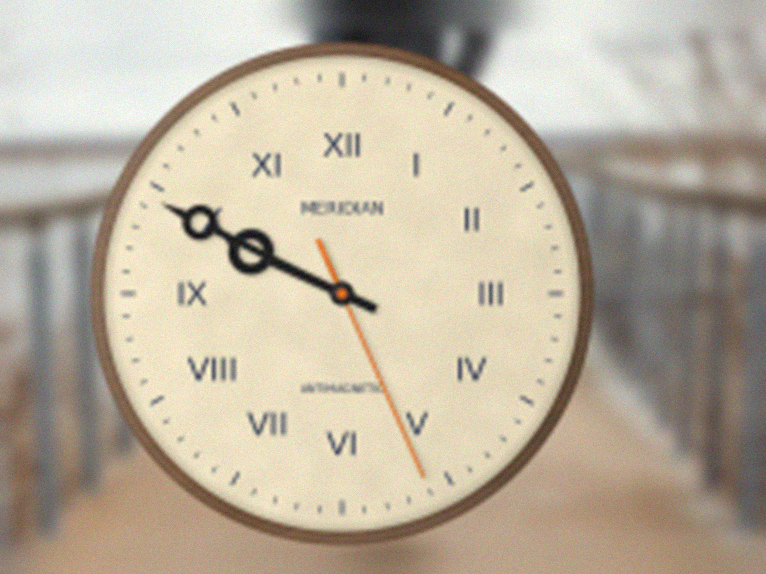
9,49,26
